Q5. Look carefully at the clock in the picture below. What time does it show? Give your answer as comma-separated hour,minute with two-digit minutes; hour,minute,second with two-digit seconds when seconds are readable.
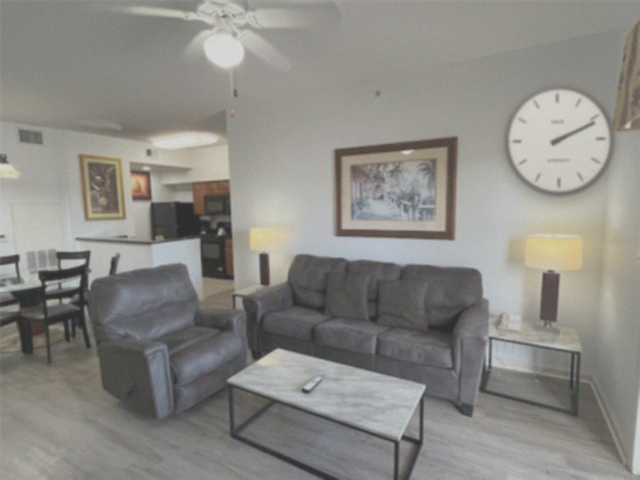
2,11
